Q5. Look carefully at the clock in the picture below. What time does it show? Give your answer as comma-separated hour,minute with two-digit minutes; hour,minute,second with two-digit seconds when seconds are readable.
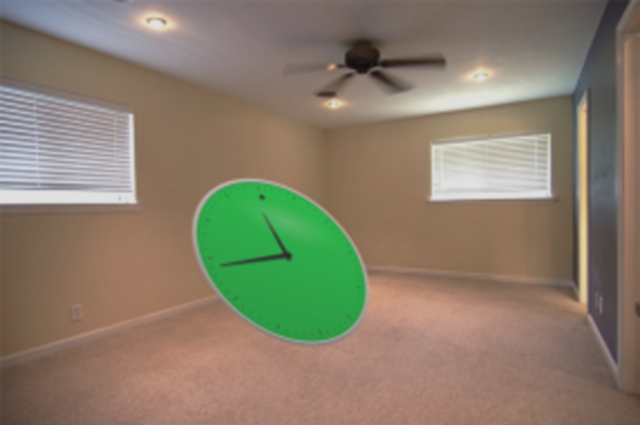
11,44
